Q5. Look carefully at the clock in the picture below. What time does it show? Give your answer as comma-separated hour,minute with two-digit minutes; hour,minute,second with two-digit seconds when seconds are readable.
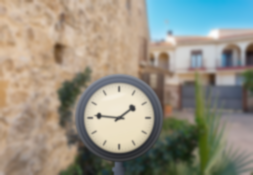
1,46
